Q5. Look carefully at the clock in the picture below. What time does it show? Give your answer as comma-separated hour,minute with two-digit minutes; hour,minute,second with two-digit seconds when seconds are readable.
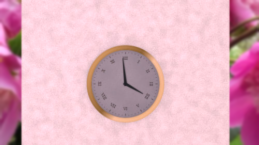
3,59
